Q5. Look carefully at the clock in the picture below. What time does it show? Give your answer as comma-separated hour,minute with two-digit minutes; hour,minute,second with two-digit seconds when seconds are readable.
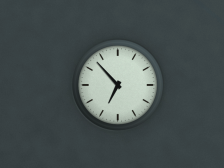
6,53
